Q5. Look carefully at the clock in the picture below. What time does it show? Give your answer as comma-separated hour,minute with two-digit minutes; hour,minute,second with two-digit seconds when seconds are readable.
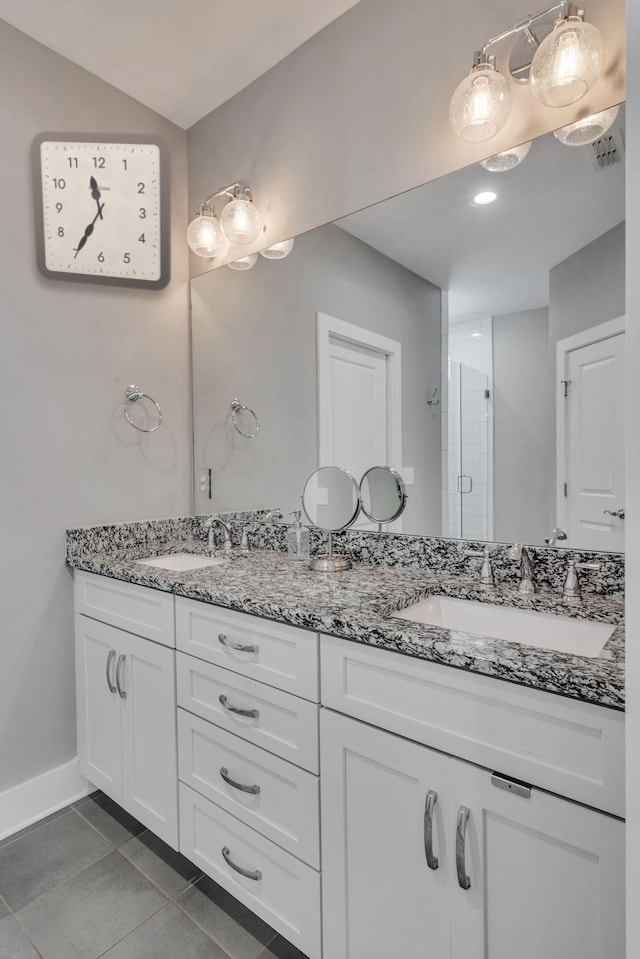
11,35
